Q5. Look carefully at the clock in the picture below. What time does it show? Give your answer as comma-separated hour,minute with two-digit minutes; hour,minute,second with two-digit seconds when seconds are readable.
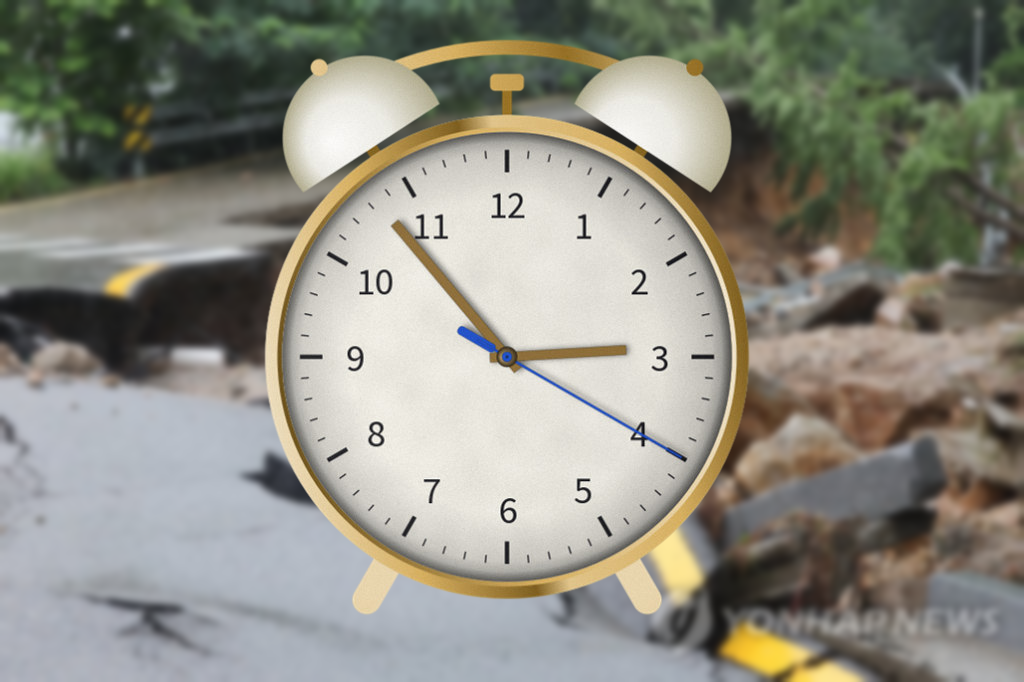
2,53,20
